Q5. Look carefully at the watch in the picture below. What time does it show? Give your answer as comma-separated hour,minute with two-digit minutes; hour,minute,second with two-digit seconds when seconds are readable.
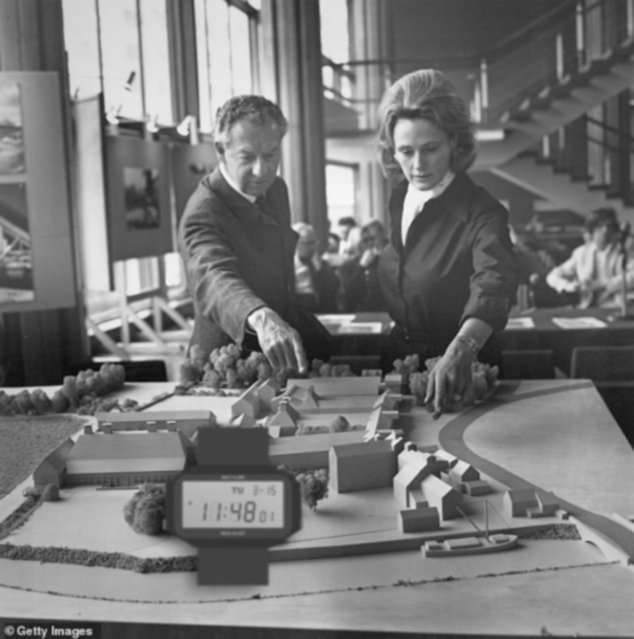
11,48
